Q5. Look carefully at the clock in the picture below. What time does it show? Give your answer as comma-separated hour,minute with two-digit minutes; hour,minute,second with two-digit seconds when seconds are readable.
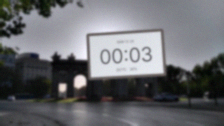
0,03
